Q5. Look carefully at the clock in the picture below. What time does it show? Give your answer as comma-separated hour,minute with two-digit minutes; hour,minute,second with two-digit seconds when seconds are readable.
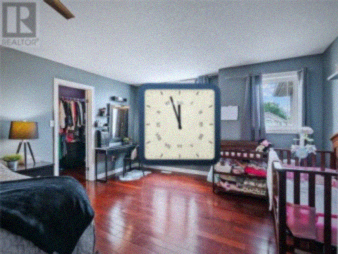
11,57
